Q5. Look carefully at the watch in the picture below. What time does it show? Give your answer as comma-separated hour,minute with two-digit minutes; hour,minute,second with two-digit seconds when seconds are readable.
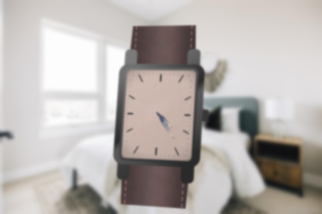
4,24
